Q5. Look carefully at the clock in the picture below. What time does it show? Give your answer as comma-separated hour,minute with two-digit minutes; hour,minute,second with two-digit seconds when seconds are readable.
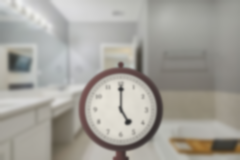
5,00
